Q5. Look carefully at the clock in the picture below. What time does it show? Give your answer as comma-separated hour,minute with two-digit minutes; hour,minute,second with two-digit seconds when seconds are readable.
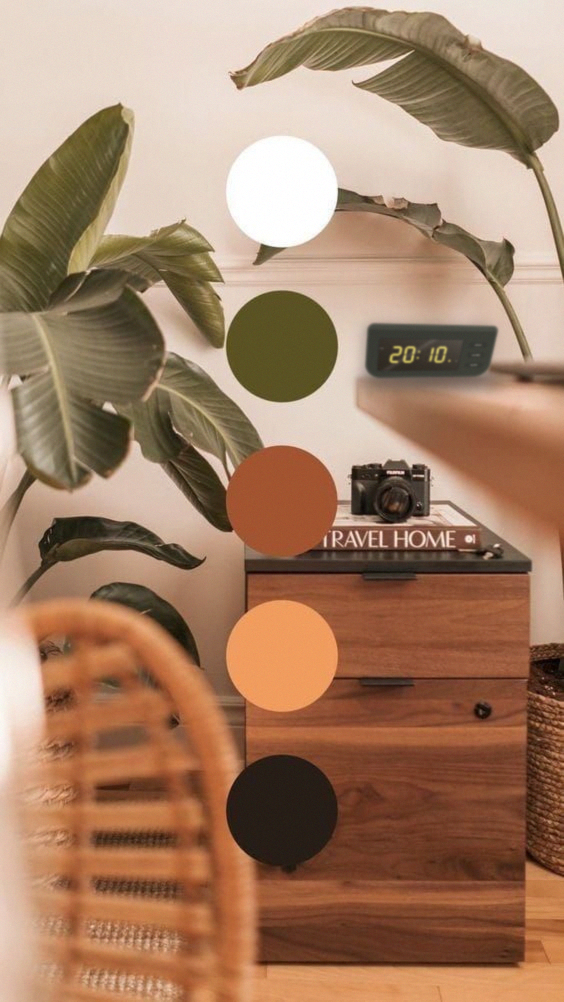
20,10
